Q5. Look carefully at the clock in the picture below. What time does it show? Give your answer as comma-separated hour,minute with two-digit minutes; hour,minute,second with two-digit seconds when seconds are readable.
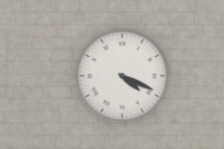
4,19
